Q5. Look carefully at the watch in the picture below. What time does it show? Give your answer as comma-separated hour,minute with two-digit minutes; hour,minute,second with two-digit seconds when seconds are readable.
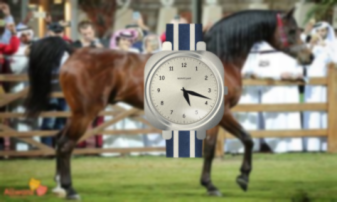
5,18
